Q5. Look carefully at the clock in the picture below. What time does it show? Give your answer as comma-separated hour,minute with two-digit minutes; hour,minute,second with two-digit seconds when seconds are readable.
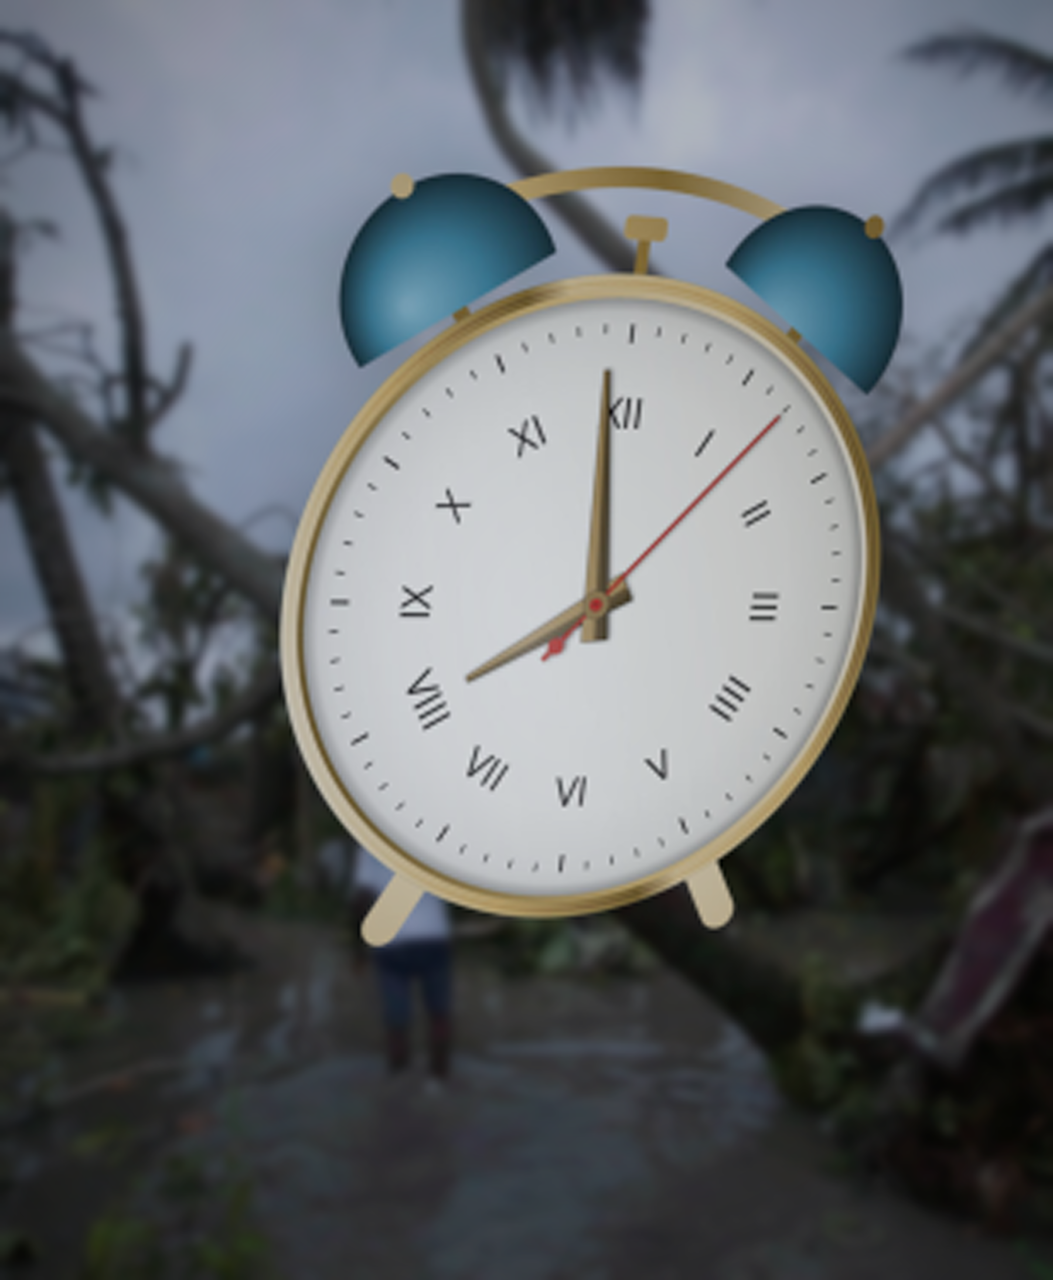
7,59,07
